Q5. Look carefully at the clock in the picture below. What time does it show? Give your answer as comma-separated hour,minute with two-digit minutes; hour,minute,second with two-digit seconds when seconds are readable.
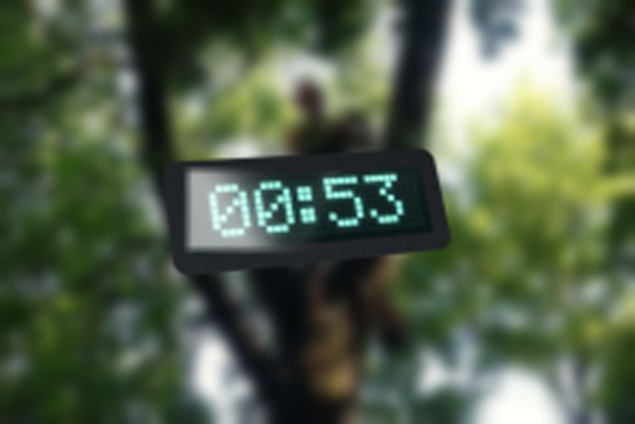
0,53
